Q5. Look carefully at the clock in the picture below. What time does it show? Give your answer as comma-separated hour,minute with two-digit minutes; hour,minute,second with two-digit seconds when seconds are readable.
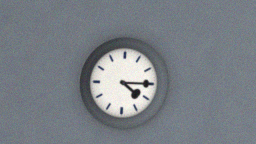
4,15
